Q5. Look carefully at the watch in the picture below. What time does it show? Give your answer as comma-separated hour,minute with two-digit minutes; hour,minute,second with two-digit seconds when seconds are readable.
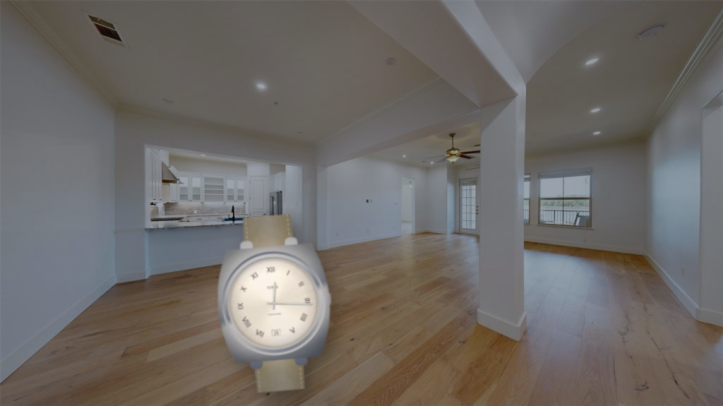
12,16
